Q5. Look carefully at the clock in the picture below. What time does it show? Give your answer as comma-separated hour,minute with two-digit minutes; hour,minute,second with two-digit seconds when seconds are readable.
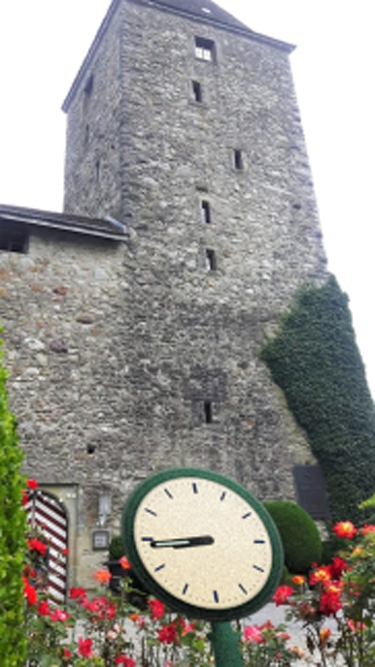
8,44
